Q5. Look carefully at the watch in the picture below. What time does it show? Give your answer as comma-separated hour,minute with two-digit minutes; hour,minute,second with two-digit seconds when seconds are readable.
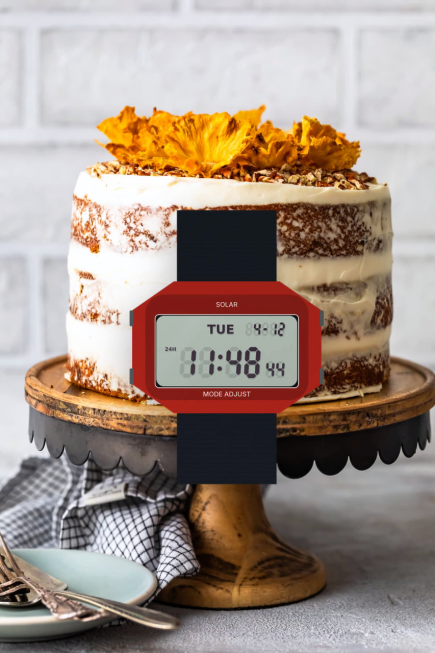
11,48,44
